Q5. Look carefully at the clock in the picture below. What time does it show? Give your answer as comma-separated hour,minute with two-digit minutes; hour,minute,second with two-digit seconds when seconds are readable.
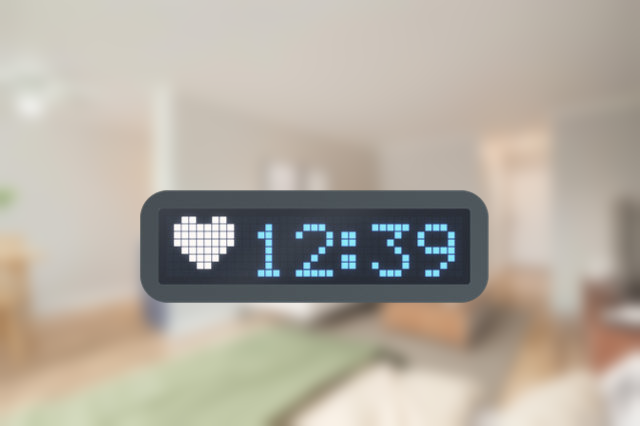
12,39
